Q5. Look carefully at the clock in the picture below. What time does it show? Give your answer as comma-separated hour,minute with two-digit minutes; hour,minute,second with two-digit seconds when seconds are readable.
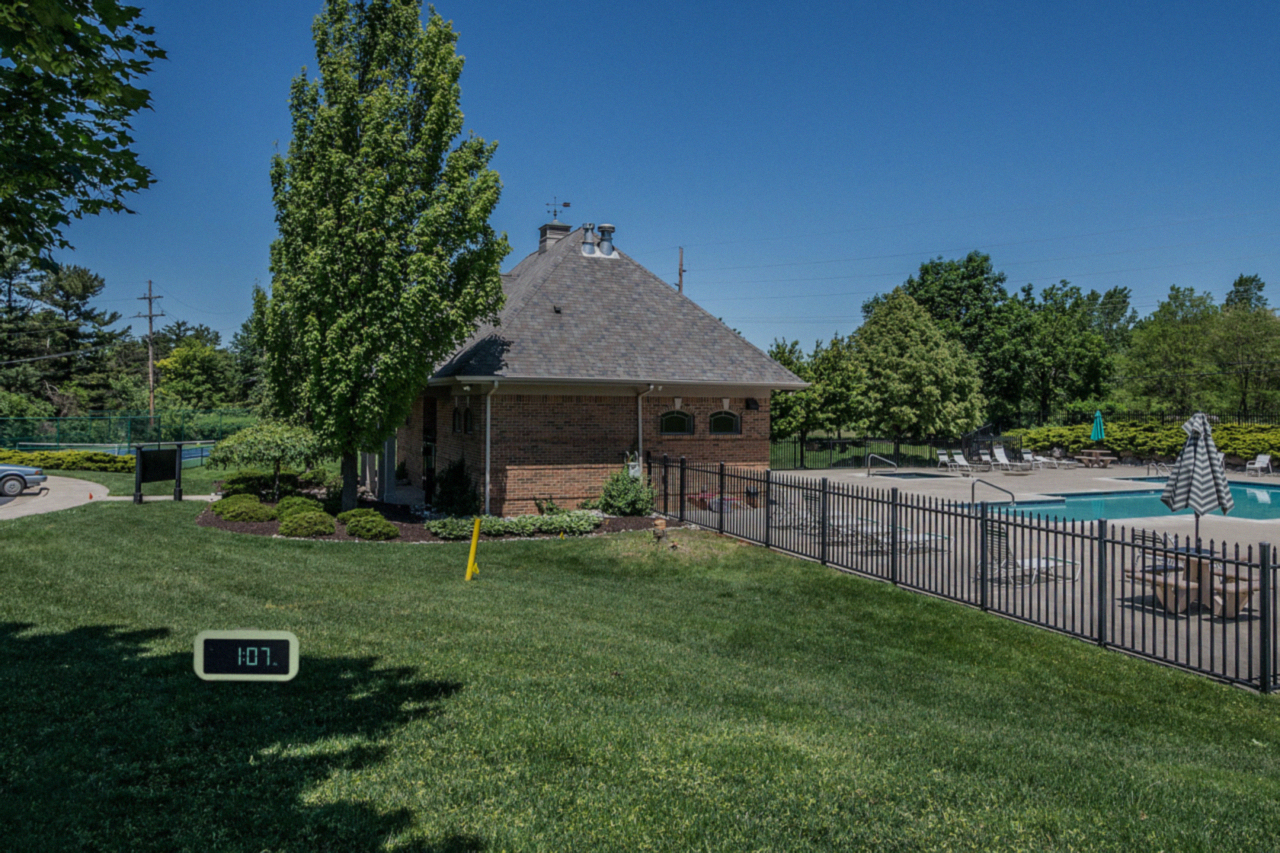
1,07
